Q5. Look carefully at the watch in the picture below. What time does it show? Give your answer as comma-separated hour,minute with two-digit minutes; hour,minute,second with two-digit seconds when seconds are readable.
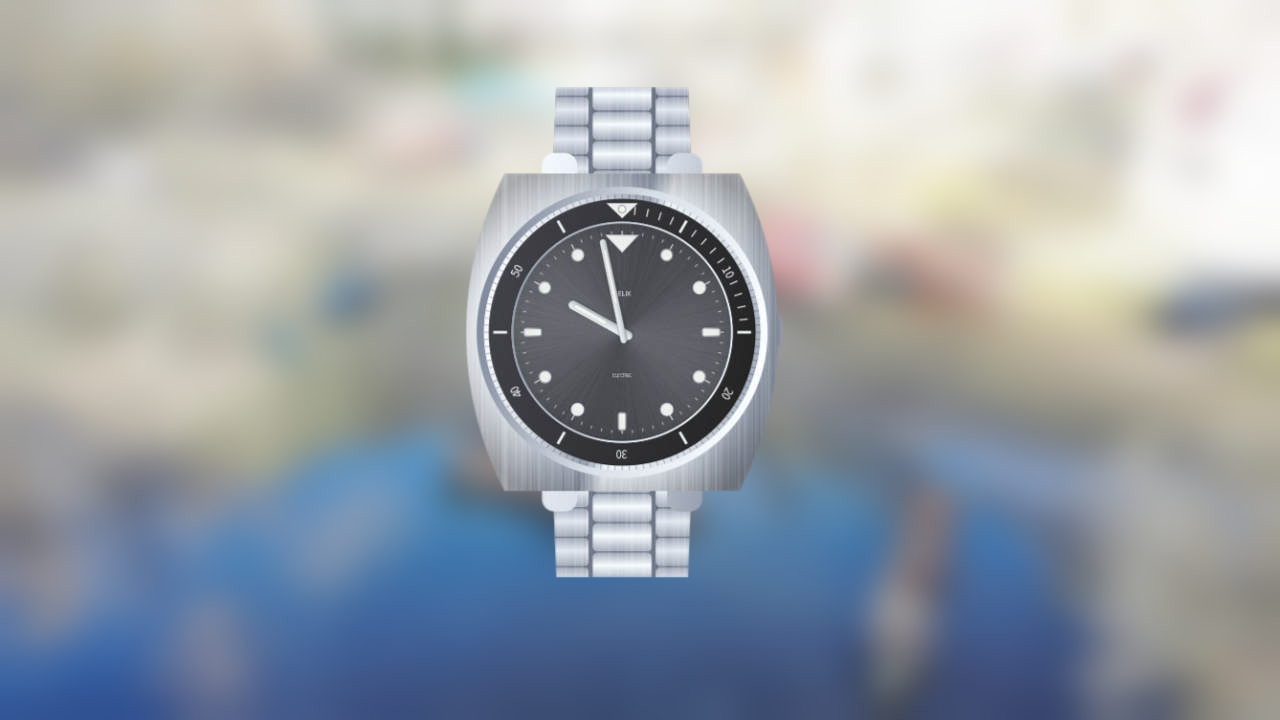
9,58
